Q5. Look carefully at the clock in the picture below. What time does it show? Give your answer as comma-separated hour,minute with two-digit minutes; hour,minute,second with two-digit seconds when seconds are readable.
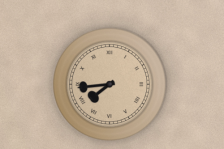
7,44
